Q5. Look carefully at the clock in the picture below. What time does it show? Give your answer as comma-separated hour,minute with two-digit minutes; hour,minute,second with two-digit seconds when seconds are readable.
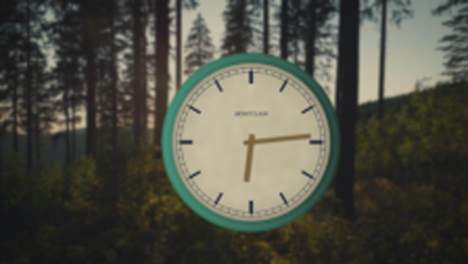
6,14
